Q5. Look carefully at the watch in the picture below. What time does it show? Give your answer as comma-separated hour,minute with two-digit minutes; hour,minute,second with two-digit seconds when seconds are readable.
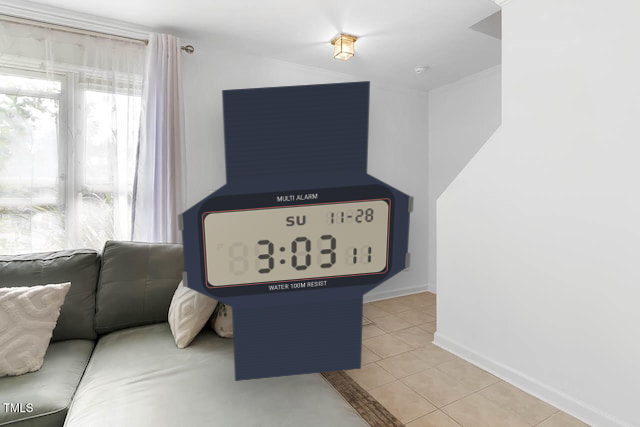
3,03,11
